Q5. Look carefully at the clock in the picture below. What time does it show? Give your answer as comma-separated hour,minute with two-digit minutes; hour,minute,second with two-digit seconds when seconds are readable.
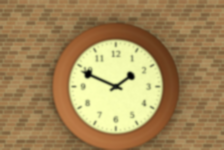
1,49
